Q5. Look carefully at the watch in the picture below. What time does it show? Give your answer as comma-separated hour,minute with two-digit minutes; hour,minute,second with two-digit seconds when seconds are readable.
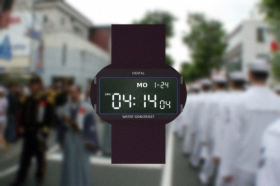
4,14,04
